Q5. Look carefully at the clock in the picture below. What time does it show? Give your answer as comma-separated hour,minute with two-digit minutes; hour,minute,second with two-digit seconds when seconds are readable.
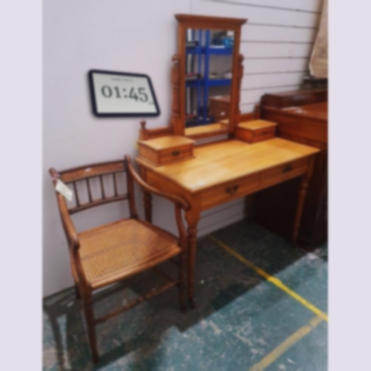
1,45
